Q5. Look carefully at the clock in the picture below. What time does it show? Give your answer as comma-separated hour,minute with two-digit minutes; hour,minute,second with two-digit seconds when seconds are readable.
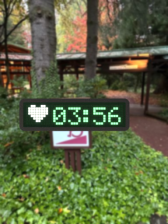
3,56
